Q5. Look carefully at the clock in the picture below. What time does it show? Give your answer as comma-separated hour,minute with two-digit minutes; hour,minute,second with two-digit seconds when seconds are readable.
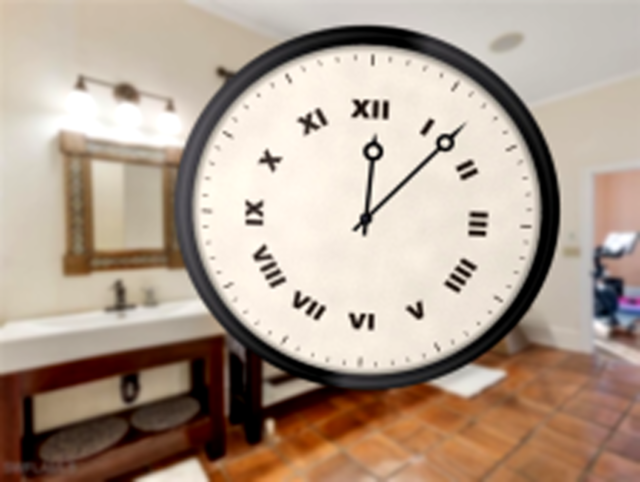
12,07
